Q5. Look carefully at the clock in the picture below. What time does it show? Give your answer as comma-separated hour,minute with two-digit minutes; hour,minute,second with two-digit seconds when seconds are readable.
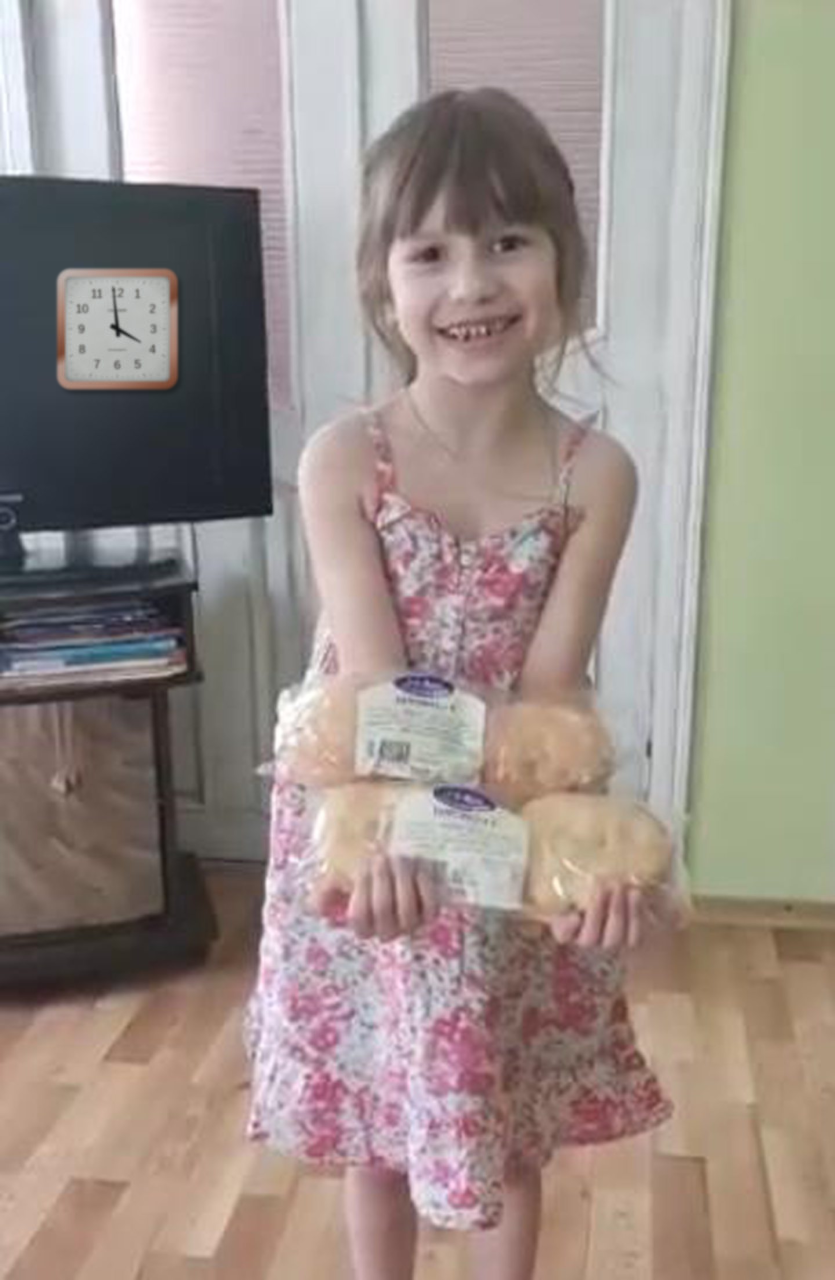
3,59
